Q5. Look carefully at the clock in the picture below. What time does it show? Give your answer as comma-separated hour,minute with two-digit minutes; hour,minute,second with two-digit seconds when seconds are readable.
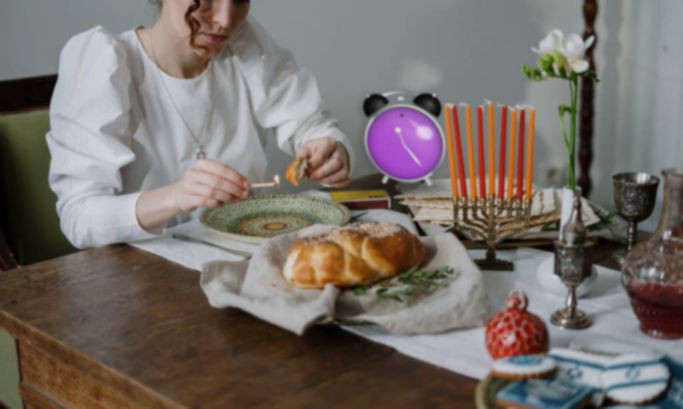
11,24
